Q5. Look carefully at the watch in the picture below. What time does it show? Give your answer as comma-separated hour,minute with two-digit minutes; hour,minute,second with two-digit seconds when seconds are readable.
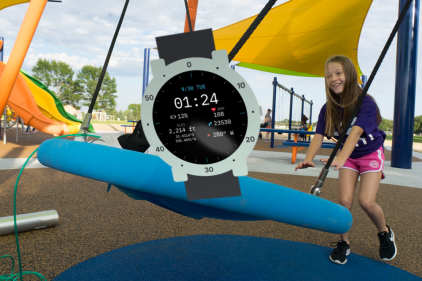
1,24
